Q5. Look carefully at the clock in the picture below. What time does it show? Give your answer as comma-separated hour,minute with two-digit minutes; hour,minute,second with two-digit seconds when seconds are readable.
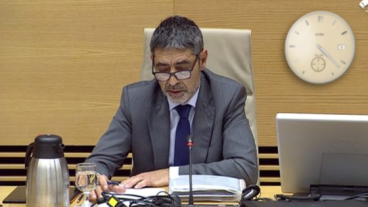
4,22
